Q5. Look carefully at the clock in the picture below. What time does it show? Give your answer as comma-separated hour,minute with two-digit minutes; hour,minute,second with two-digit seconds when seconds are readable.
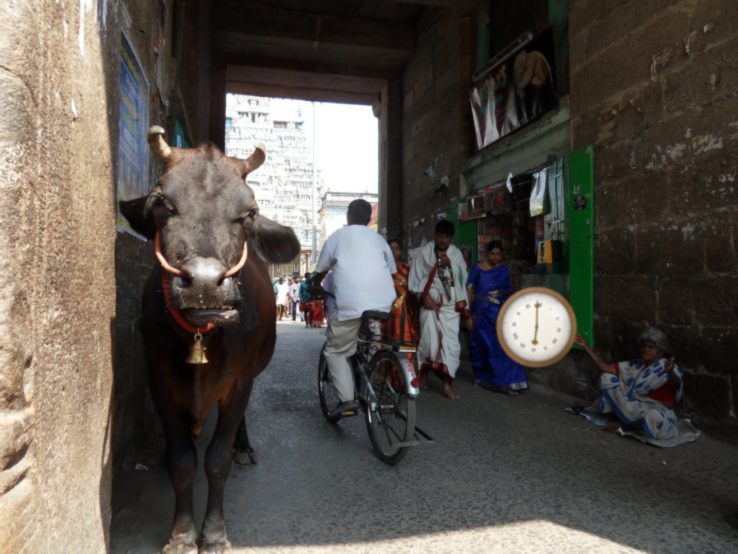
5,59
